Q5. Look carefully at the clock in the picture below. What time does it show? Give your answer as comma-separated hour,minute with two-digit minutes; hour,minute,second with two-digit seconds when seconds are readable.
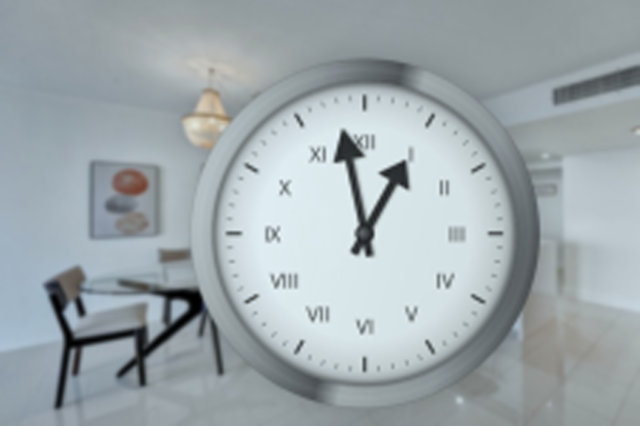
12,58
